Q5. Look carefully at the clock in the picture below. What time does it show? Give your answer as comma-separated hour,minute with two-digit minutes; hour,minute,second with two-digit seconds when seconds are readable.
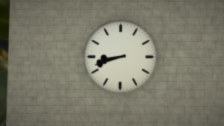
8,42
